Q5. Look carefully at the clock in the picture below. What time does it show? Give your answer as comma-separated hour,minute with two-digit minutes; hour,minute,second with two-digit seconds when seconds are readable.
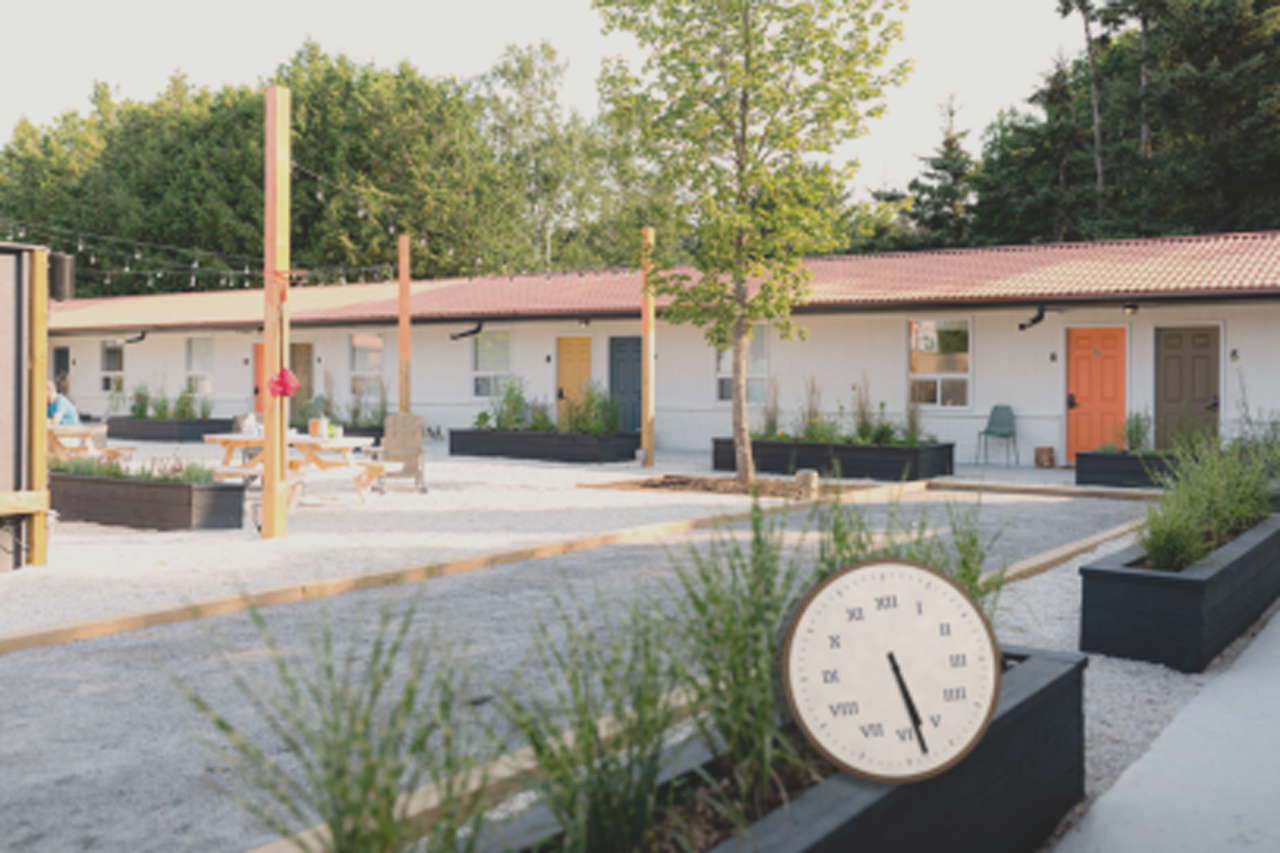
5,28
